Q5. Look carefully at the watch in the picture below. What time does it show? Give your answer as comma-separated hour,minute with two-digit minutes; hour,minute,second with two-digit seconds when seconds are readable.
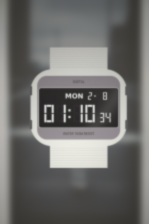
1,10,34
